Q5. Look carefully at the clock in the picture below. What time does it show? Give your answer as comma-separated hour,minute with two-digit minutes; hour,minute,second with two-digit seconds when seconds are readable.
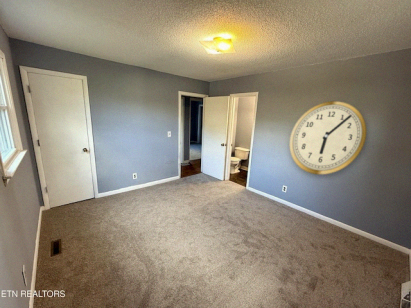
6,07
